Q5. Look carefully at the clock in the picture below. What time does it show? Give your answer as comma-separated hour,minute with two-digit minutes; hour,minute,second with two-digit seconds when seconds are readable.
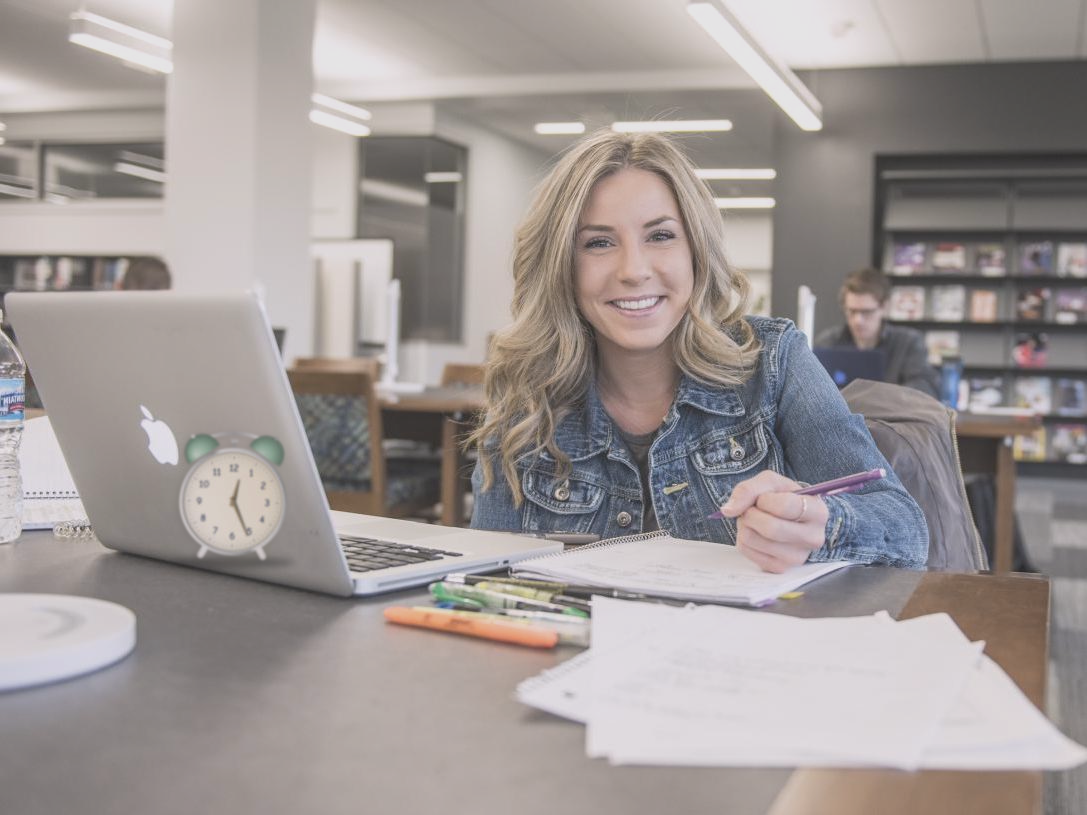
12,26
